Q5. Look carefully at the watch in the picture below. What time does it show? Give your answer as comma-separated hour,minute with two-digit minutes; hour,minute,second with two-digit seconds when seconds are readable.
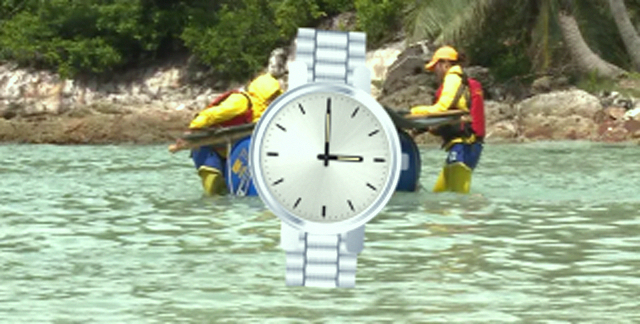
3,00
